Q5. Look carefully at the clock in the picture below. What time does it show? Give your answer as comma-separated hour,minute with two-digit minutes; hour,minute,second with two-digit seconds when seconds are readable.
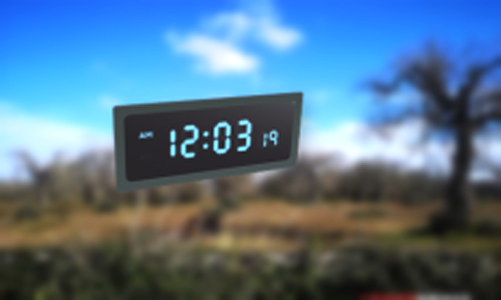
12,03,19
